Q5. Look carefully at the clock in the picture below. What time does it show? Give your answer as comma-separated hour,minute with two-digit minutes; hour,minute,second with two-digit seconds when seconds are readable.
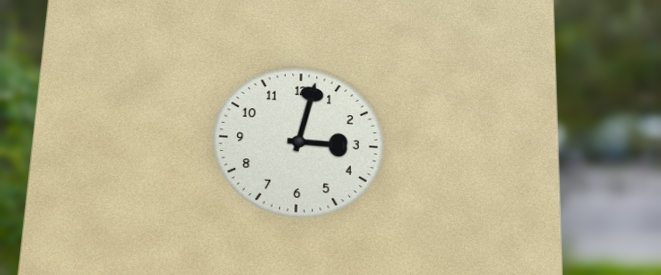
3,02
